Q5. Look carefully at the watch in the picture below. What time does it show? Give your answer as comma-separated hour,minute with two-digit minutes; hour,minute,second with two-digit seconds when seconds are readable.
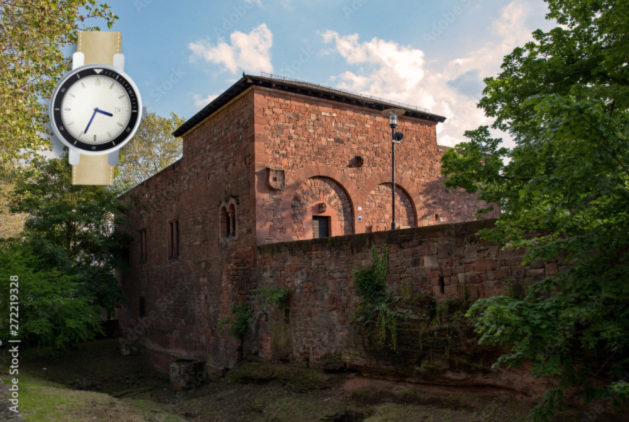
3,34
